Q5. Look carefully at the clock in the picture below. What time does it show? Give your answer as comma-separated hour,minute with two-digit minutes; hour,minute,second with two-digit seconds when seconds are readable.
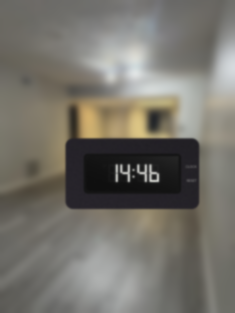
14,46
